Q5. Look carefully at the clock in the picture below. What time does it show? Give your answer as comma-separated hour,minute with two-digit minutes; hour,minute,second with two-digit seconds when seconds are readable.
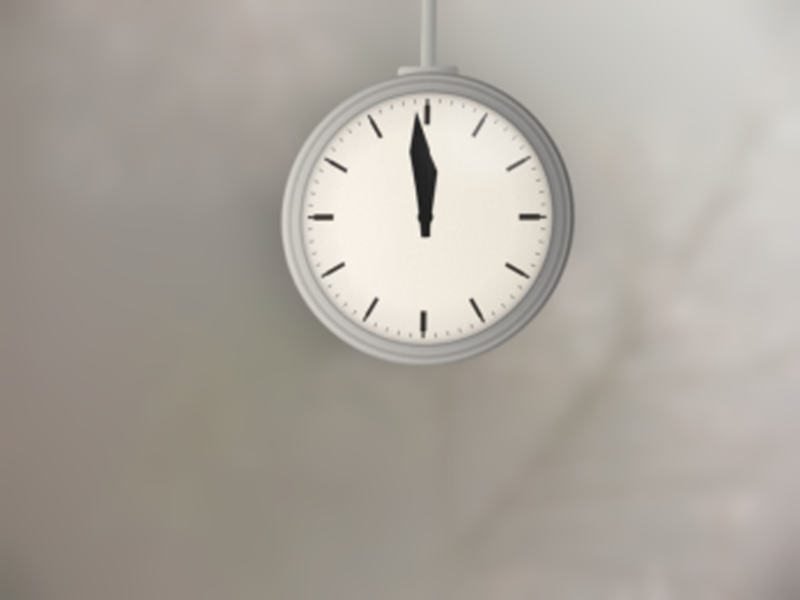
11,59
